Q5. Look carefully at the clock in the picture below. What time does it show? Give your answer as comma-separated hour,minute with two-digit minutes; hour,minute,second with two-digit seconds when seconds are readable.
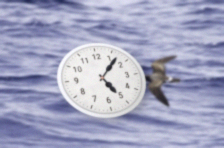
5,07
